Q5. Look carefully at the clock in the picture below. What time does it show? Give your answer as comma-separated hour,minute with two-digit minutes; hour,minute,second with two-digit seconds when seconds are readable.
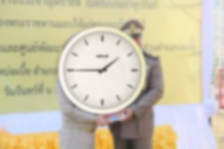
1,45
